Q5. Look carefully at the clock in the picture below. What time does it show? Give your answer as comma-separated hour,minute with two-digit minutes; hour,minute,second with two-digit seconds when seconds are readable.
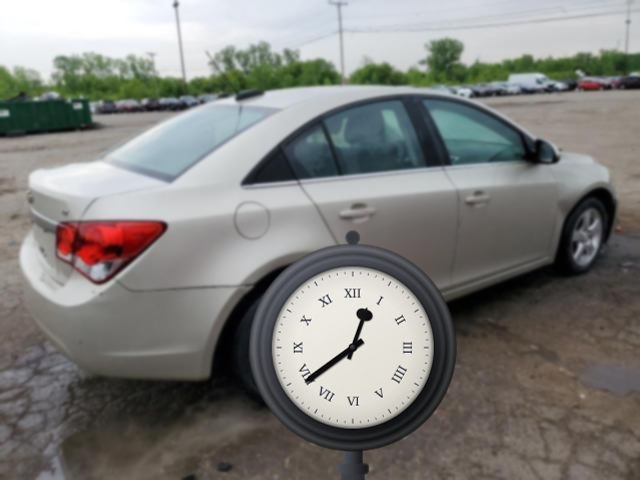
12,39
